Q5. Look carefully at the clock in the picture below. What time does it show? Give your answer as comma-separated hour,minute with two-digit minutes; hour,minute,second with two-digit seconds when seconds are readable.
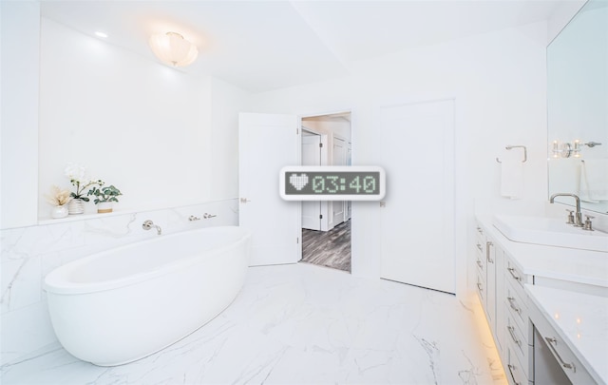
3,40
